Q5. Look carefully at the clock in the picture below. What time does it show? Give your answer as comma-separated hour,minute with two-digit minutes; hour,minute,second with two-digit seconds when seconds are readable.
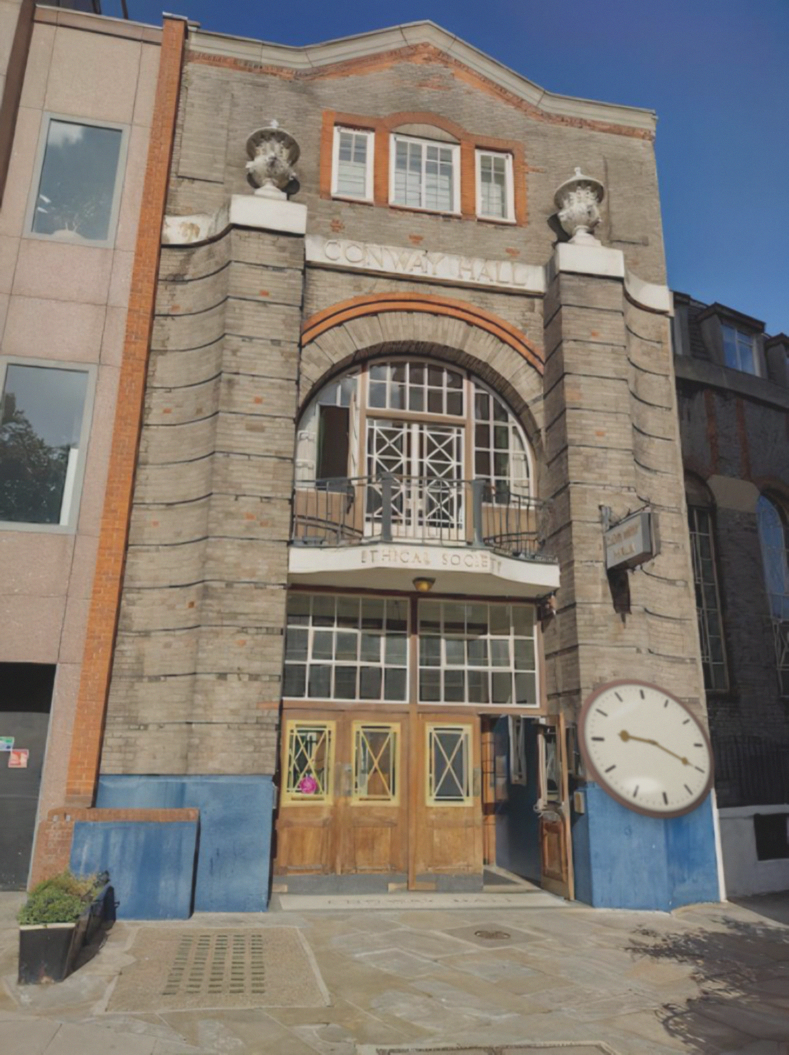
9,20
